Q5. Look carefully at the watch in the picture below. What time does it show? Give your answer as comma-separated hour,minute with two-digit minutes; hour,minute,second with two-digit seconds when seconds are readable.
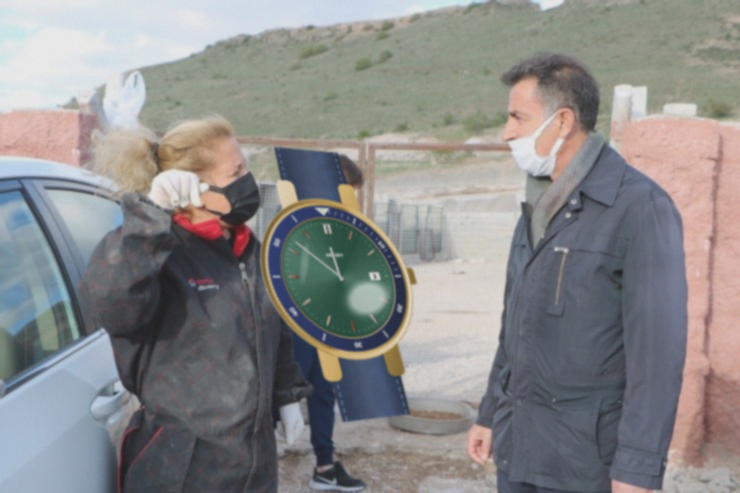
11,52
